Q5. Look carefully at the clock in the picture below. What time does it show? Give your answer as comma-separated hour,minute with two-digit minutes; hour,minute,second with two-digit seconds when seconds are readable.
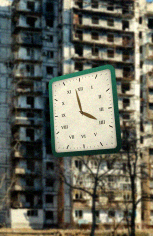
3,58
